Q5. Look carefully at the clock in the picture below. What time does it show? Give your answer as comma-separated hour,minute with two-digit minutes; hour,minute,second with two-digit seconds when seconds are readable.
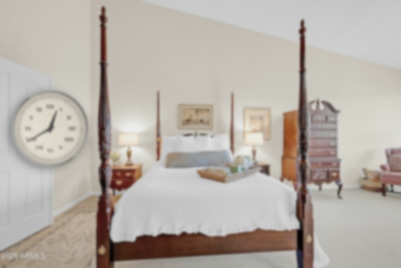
12,40
